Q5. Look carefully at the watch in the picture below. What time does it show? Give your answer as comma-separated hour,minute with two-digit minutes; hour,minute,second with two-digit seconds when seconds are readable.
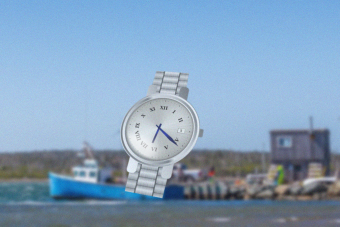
6,21
